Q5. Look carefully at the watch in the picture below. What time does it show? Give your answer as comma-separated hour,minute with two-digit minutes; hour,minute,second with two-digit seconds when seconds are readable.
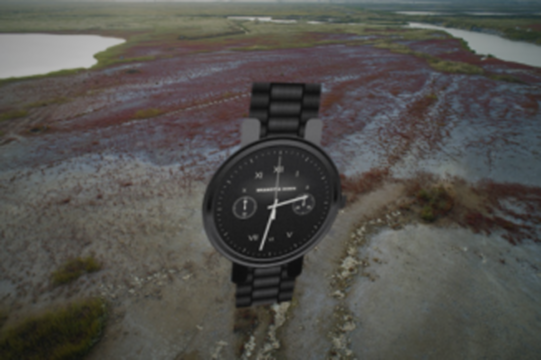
2,32
